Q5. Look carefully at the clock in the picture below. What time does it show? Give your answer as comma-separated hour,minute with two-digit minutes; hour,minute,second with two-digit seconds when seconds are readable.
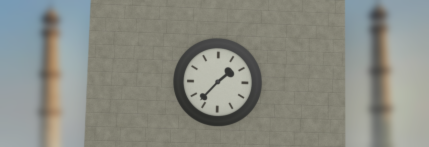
1,37
